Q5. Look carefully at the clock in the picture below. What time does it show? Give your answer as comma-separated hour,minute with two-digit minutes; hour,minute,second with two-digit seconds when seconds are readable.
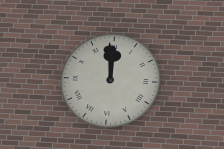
11,59
